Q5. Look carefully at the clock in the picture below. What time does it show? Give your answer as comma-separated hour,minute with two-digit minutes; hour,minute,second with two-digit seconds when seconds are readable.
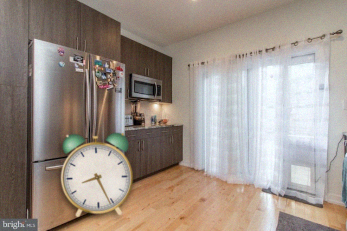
8,26
